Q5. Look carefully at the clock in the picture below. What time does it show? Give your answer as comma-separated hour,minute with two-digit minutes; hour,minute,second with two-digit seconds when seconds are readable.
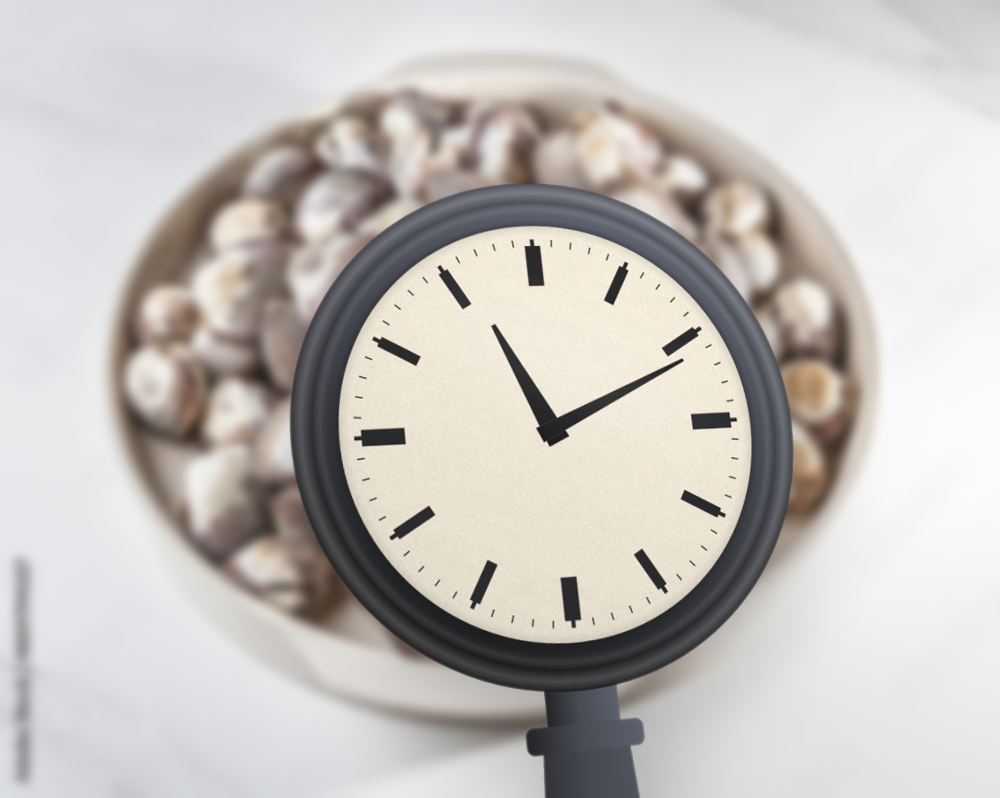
11,11
